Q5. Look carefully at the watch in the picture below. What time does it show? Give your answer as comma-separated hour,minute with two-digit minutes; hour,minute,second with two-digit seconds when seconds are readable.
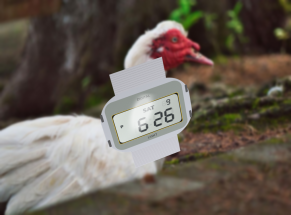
6,26
